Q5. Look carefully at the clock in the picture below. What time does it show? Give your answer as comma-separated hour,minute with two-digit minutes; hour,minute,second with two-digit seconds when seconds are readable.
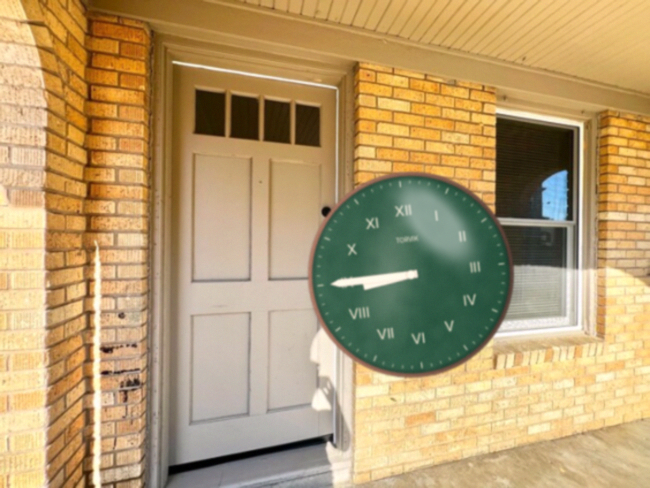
8,45
